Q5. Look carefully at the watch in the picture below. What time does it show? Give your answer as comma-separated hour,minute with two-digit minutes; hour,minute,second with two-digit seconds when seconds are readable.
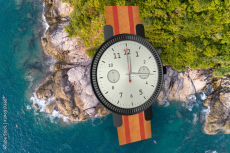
12,16
